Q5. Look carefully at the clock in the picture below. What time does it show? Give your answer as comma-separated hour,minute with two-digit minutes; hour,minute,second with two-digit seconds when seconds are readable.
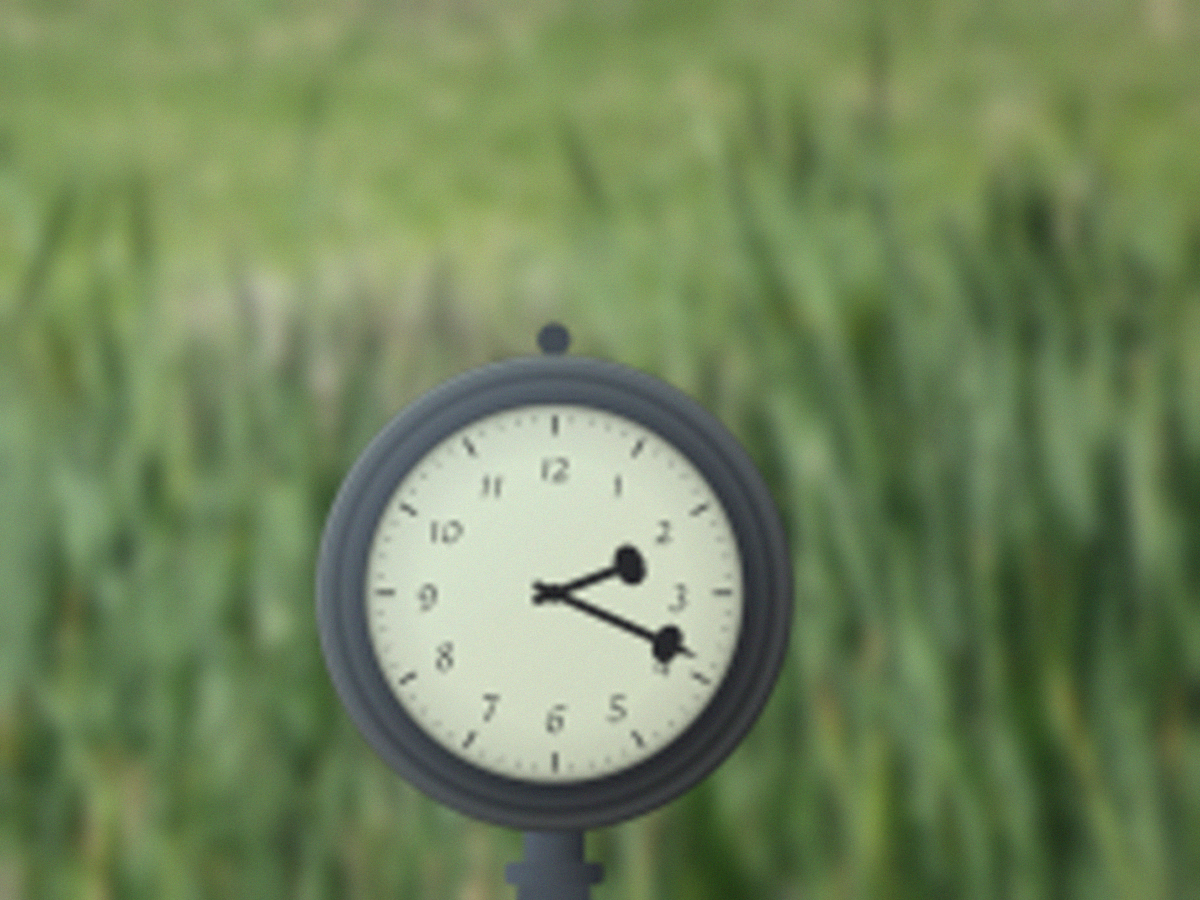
2,19
